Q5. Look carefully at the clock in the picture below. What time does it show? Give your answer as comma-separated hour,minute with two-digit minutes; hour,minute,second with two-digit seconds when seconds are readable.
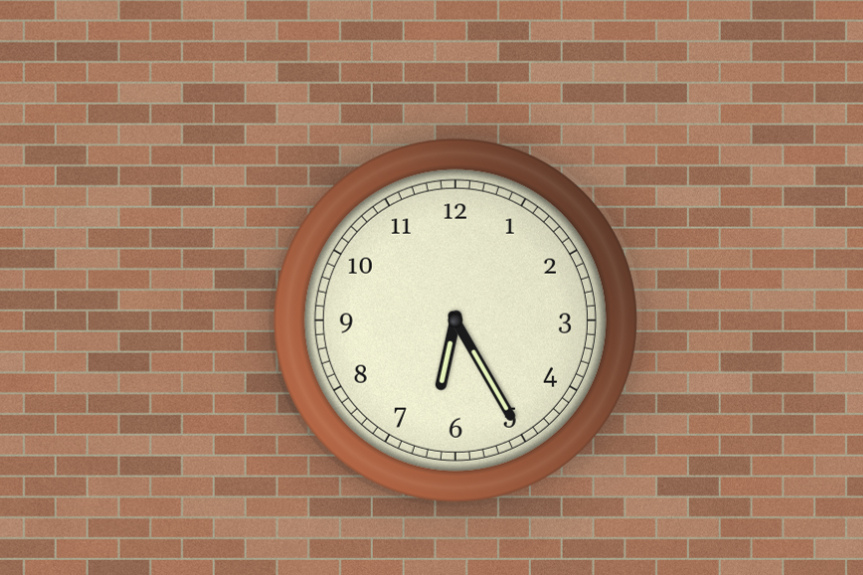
6,25
